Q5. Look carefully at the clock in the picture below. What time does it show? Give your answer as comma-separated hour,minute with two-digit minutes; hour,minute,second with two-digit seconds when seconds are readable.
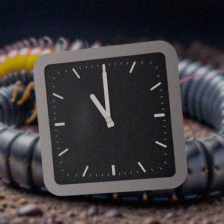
11,00
